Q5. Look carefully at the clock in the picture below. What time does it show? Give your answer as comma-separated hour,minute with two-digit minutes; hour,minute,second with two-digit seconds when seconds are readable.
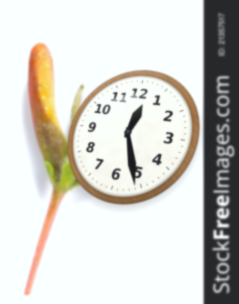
12,26
